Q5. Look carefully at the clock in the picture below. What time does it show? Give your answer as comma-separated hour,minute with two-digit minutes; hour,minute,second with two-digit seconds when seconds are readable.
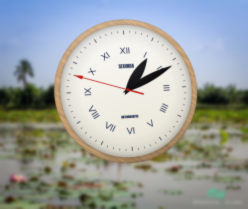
1,10,48
